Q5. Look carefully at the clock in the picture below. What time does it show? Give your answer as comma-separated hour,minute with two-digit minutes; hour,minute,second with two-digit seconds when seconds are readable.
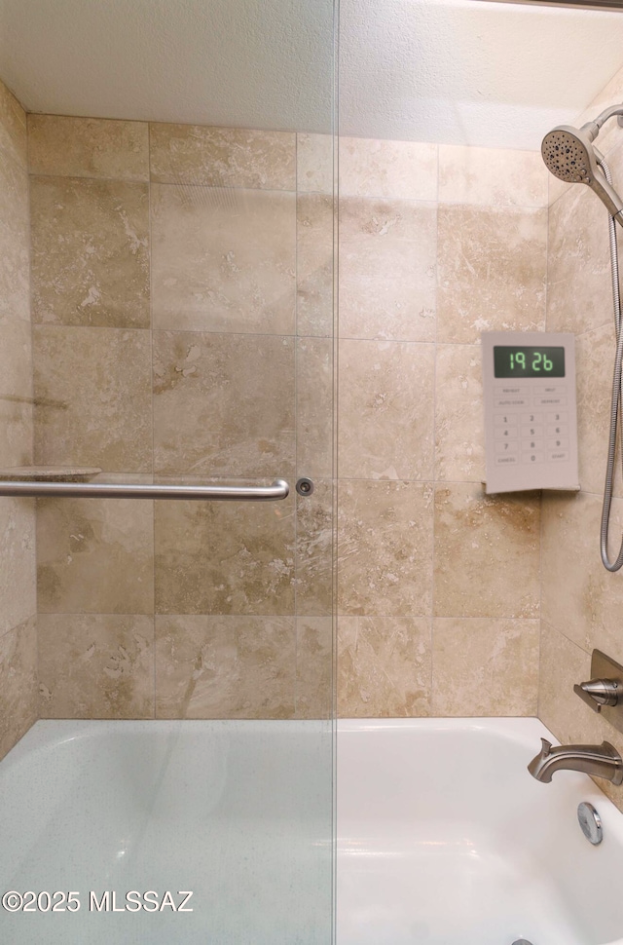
19,26
